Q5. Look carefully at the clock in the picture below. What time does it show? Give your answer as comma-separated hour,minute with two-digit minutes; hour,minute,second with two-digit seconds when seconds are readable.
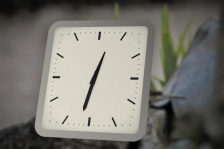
12,32
